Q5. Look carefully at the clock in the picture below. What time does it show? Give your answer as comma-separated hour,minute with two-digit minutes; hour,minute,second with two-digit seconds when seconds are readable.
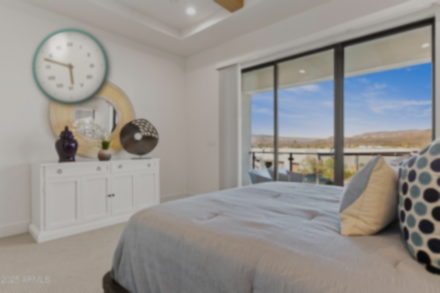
5,48
